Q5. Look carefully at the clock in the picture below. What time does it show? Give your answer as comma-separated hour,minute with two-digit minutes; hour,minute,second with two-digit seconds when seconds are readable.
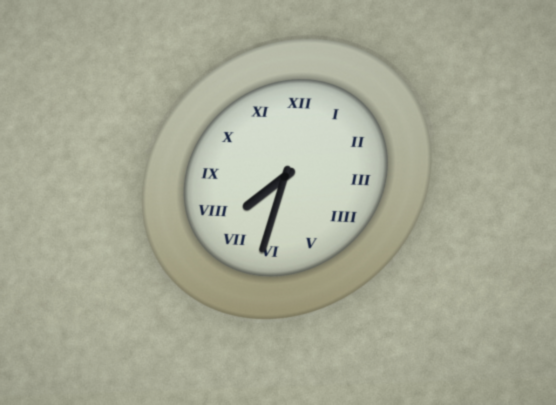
7,31
